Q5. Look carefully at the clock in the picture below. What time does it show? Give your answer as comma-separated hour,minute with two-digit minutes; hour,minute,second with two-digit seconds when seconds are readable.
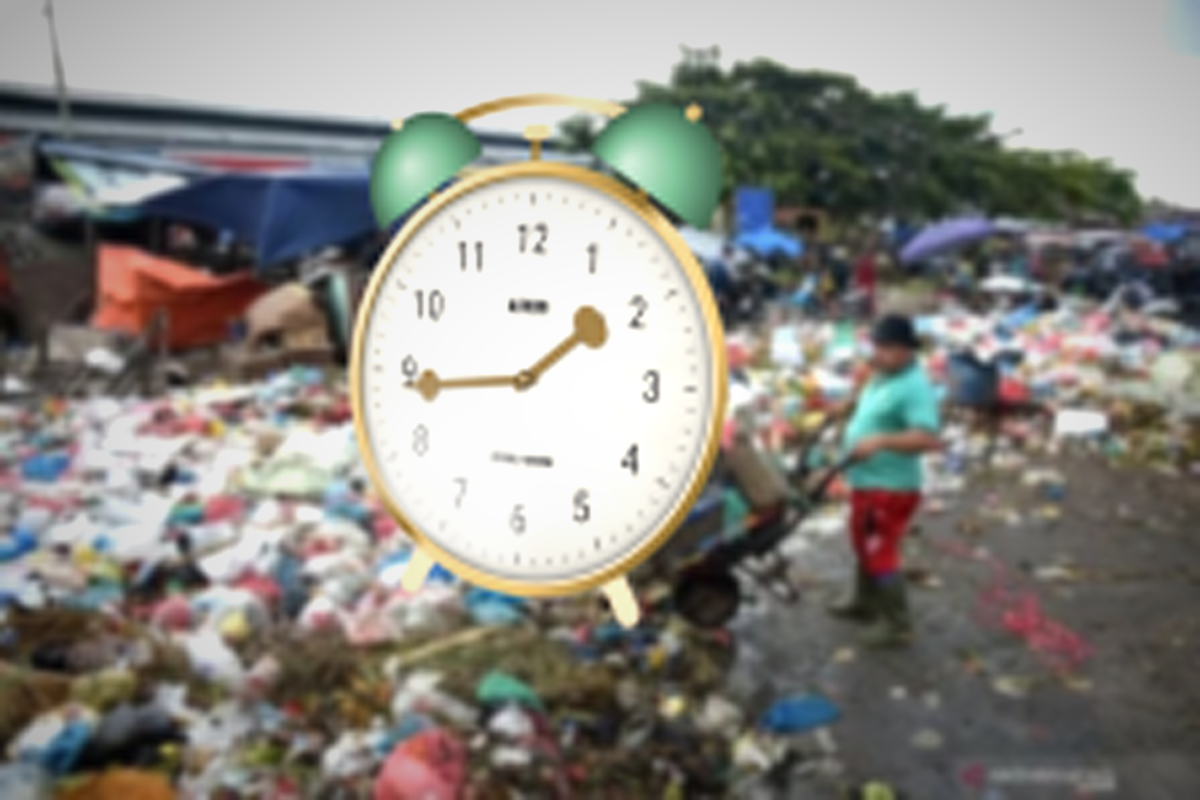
1,44
